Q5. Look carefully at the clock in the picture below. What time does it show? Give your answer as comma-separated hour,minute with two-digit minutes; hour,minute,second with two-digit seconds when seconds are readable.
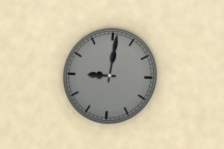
9,01
